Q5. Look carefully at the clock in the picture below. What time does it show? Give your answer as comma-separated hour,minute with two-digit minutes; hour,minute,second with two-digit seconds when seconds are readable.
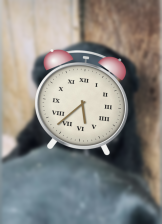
5,37
